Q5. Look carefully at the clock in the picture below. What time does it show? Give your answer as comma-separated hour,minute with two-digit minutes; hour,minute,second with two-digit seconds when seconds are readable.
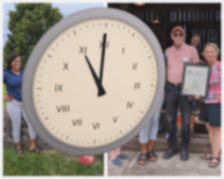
11,00
